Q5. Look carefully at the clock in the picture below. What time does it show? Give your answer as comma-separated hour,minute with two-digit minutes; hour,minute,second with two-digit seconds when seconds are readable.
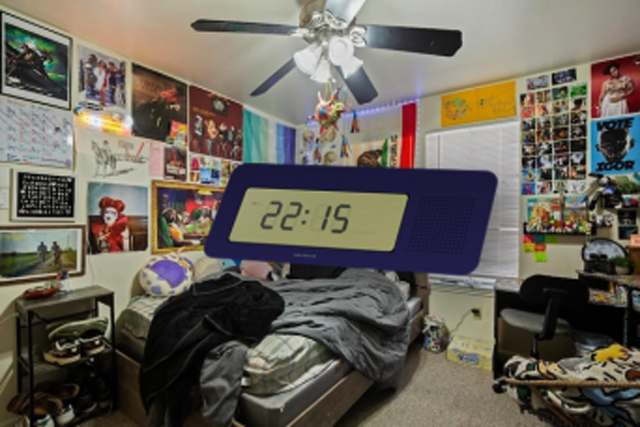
22,15
